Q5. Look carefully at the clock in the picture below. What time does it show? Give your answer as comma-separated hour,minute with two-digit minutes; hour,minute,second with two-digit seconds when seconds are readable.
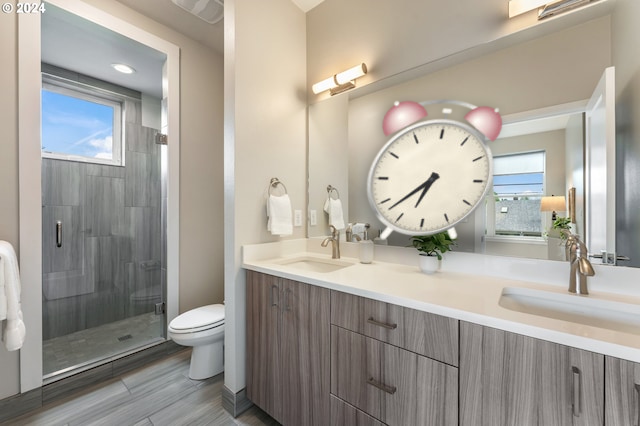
6,38
